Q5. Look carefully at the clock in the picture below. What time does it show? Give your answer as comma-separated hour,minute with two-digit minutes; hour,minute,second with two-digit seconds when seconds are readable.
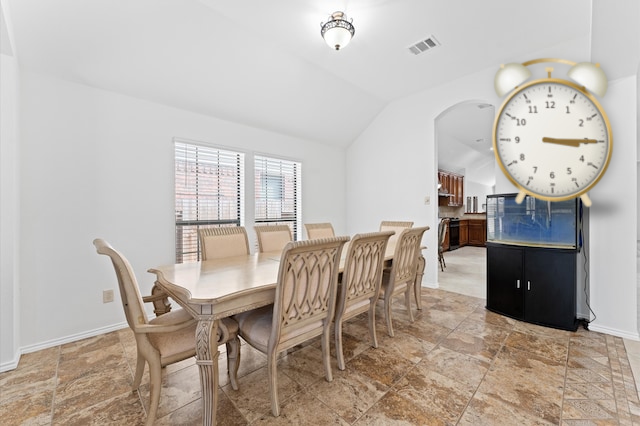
3,15
